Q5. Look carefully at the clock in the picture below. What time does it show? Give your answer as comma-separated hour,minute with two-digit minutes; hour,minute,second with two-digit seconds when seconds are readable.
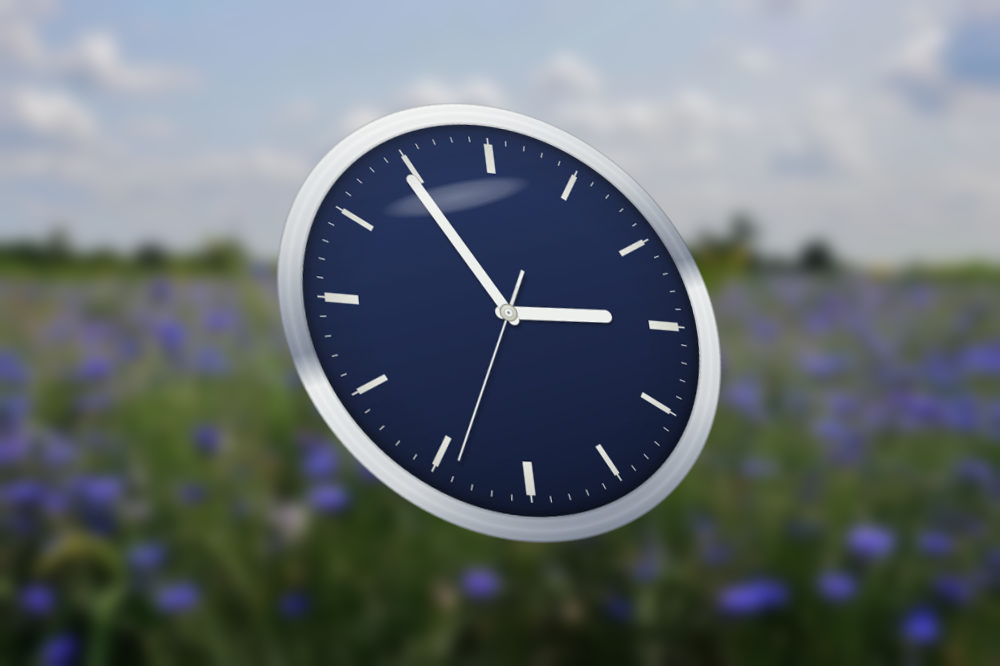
2,54,34
